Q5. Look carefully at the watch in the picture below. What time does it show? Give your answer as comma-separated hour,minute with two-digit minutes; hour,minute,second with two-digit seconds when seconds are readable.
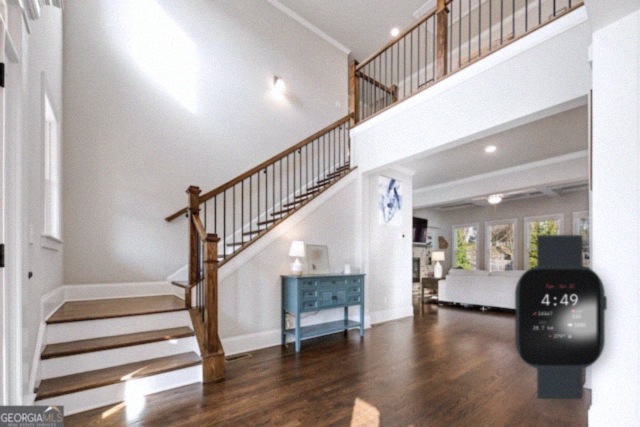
4,49
